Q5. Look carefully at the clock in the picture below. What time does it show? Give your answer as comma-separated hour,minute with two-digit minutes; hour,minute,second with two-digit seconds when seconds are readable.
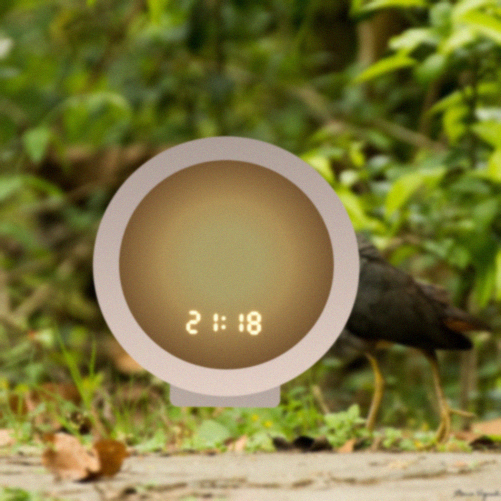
21,18
